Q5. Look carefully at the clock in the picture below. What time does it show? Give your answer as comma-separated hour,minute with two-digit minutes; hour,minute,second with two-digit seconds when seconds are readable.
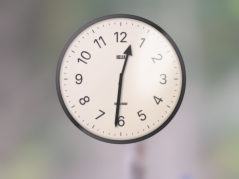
12,31
